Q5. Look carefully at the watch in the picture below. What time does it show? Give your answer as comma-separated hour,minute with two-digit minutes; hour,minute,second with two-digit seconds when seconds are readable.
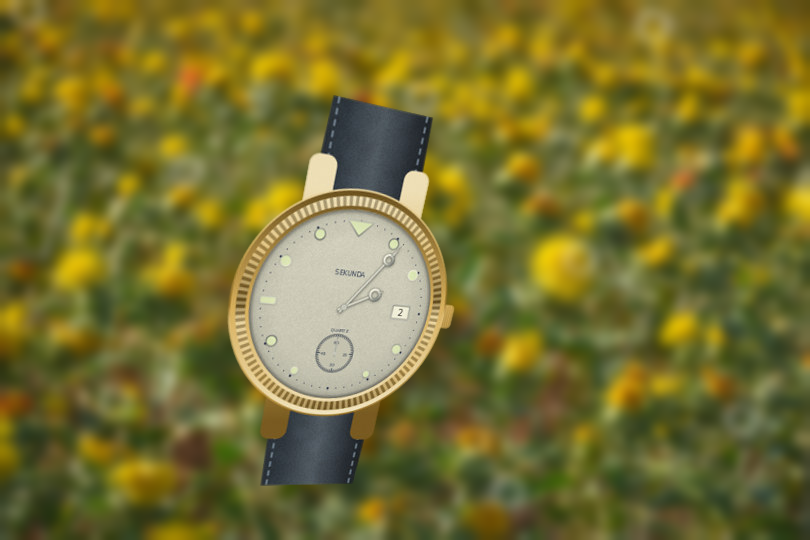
2,06
